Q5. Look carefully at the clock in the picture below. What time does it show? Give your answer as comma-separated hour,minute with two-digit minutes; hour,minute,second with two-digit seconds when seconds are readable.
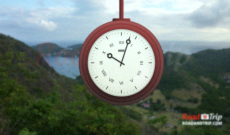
10,03
